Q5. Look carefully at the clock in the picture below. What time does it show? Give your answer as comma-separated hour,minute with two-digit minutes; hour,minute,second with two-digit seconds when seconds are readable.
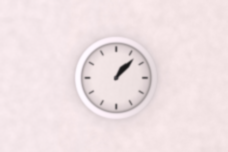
1,07
